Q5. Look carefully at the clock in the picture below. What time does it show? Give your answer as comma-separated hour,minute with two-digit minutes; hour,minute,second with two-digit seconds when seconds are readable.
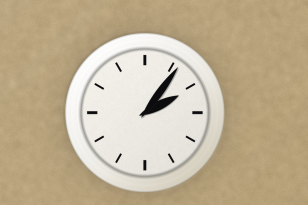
2,06
